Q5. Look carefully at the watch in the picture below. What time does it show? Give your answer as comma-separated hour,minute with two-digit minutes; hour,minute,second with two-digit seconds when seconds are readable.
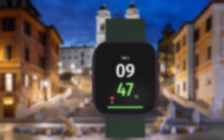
9,47
